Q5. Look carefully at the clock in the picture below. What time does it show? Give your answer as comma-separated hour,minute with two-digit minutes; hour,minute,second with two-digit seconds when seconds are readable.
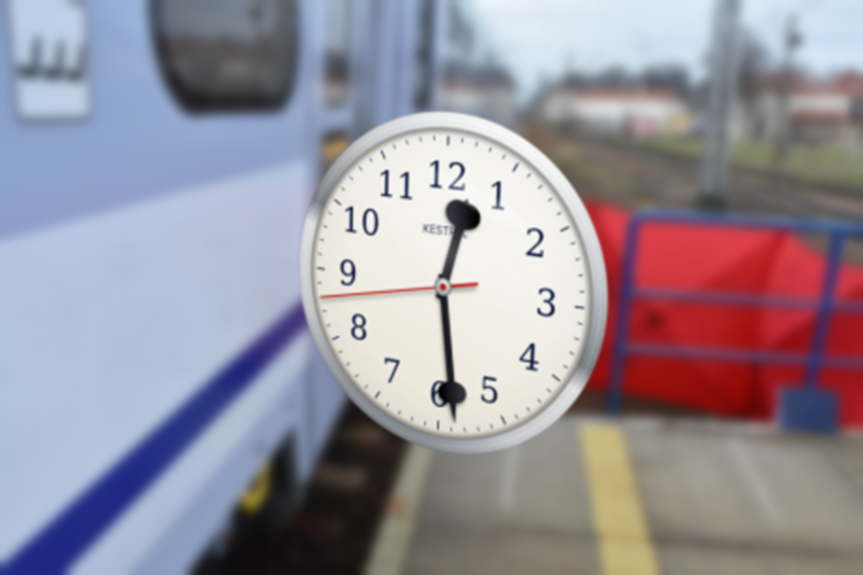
12,28,43
